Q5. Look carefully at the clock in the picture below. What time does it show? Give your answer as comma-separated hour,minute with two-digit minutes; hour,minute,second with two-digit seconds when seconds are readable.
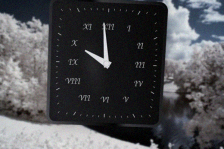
9,59
